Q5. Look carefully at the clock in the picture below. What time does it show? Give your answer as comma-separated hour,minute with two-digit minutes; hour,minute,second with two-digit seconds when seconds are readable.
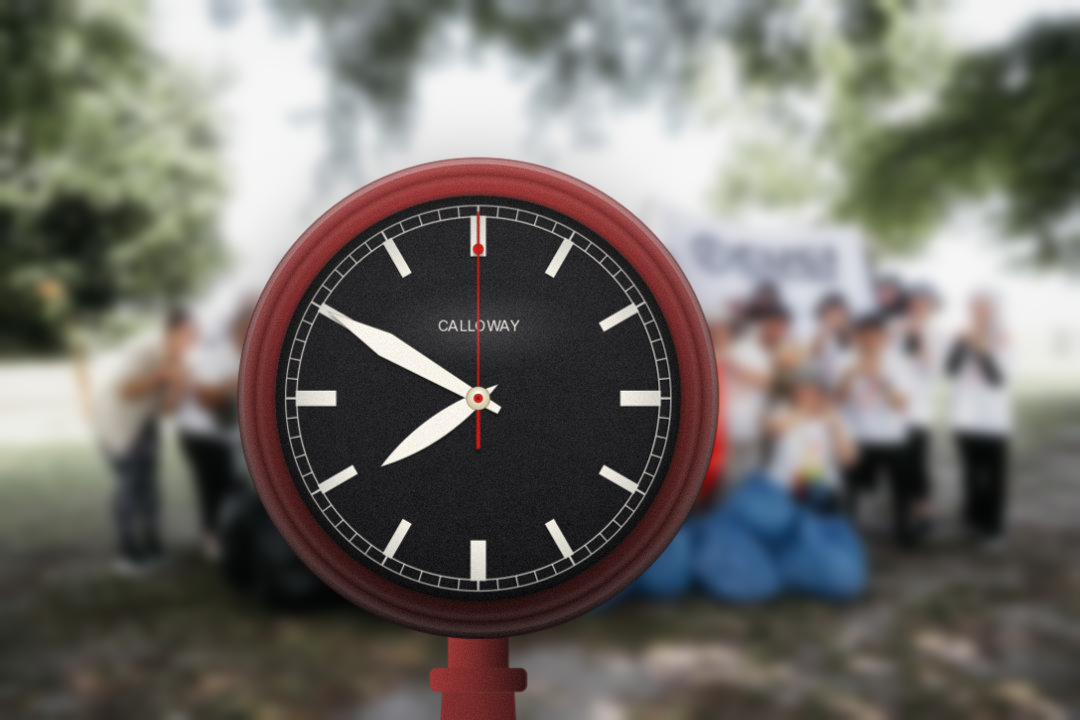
7,50,00
